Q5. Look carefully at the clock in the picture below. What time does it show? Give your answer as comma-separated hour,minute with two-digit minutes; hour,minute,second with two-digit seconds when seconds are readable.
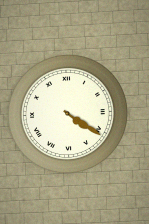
4,21
